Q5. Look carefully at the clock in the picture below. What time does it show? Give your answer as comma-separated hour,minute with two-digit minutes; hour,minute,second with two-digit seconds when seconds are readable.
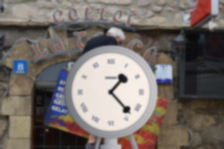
1,23
